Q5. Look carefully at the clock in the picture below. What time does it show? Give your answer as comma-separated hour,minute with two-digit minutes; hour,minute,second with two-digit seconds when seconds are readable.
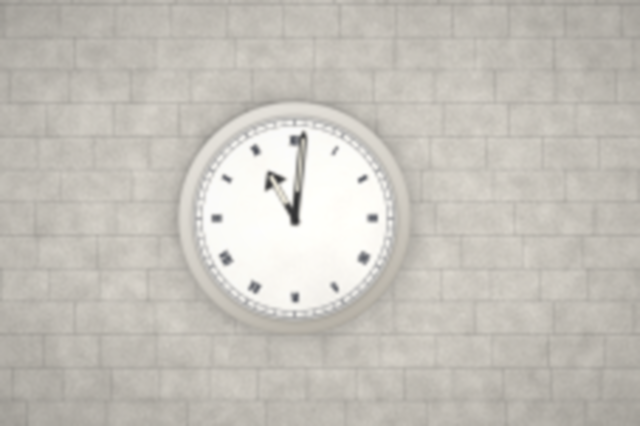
11,01
